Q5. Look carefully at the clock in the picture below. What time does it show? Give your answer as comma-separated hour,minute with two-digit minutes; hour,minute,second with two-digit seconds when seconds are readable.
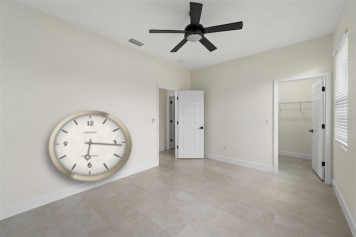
6,16
